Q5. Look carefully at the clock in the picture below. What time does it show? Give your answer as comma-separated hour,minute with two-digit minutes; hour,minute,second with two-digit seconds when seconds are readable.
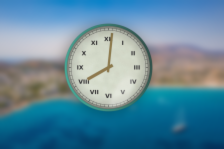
8,01
